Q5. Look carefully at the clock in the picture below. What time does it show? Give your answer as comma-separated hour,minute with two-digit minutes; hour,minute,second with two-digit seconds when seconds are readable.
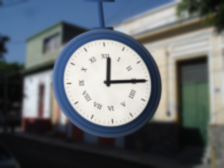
12,15
